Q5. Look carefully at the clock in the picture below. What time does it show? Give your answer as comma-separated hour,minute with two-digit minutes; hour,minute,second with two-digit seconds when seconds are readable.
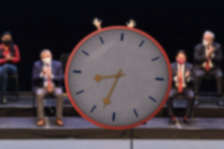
8,33
